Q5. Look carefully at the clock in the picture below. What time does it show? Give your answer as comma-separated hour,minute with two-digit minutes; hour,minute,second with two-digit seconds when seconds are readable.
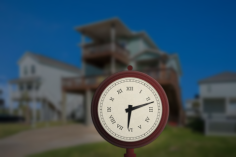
6,12
